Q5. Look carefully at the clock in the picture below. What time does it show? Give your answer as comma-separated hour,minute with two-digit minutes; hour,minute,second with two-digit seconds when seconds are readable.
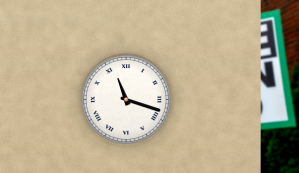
11,18
